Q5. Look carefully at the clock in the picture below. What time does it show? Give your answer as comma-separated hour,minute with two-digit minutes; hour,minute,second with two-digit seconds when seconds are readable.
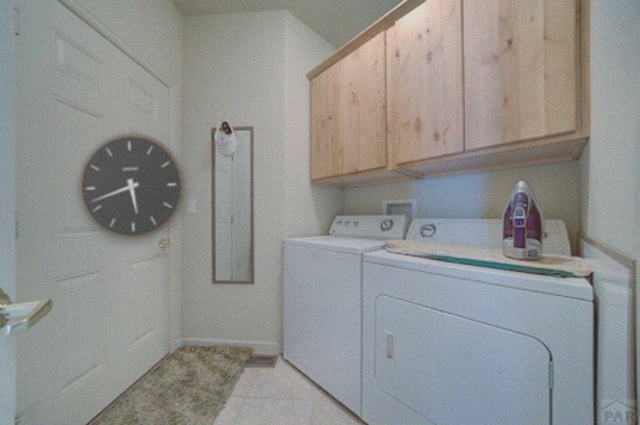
5,42
